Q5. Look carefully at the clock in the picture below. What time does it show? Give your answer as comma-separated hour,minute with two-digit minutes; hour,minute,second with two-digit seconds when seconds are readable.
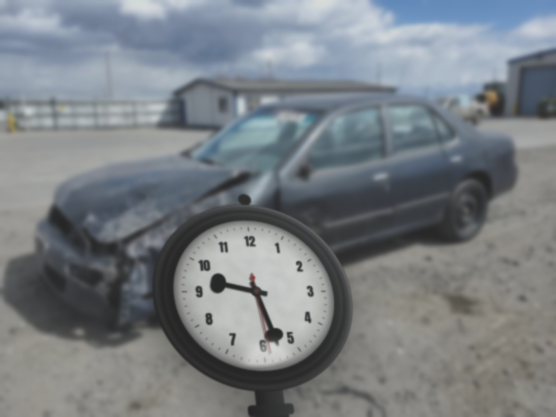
9,27,29
